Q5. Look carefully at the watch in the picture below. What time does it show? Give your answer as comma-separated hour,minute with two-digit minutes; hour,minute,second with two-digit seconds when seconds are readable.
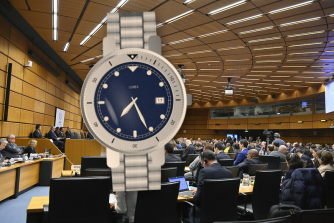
7,26
